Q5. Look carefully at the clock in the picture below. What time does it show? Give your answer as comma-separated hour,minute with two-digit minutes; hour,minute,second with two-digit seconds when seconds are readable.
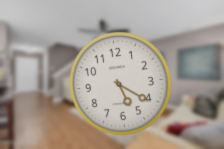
5,21
